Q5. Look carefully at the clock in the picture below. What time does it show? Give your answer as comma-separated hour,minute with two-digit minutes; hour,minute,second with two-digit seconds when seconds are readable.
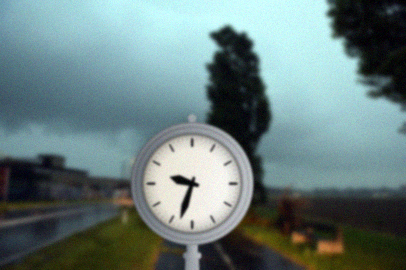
9,33
